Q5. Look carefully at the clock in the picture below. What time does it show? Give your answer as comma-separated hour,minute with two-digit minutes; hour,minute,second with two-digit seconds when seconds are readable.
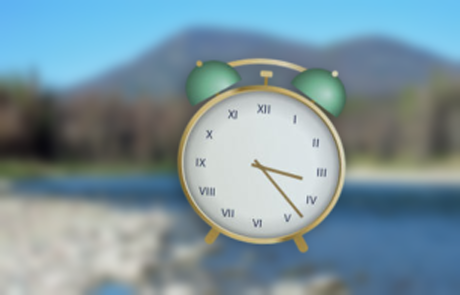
3,23
